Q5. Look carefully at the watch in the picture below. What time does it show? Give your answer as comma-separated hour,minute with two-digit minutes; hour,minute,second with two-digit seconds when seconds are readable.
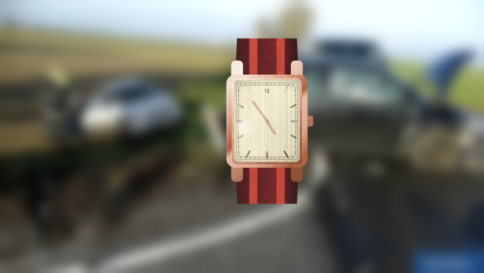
4,54
